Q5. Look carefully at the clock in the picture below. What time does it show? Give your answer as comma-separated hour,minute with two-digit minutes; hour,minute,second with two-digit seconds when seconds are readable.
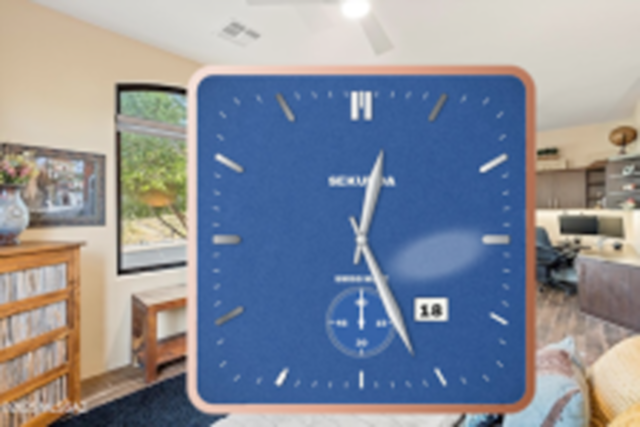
12,26
